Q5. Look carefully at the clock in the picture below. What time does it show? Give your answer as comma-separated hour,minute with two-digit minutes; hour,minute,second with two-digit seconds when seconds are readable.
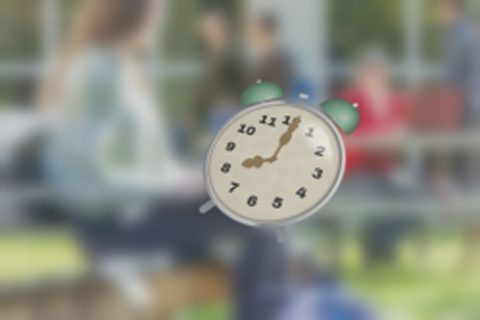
8,01
